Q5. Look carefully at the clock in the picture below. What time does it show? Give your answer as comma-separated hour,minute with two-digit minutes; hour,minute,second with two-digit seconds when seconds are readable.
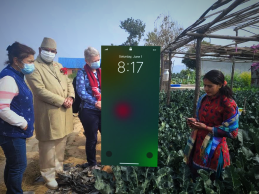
8,17
